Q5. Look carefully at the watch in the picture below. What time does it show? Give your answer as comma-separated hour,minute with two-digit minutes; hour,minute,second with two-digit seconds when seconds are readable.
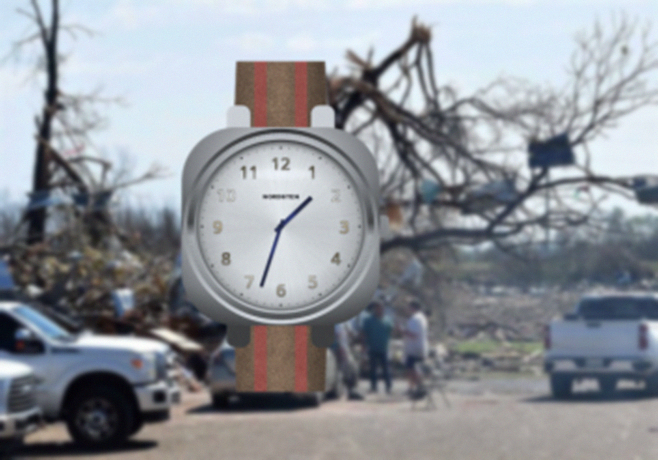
1,33
